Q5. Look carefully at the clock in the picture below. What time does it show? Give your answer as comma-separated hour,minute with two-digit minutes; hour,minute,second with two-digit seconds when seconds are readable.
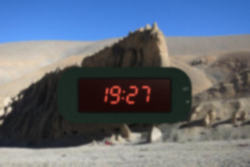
19,27
